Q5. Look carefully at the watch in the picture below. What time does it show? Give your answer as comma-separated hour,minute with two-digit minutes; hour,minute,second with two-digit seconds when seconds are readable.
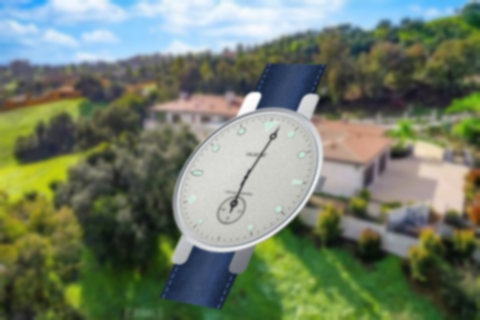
6,02
